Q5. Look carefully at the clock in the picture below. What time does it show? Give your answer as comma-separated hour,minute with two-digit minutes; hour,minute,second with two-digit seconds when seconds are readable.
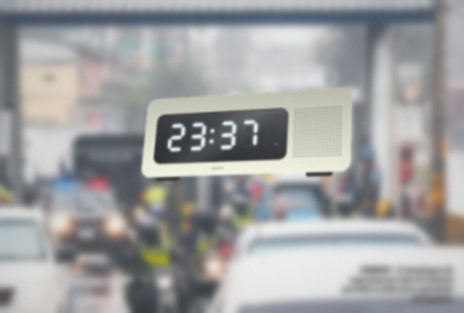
23,37
